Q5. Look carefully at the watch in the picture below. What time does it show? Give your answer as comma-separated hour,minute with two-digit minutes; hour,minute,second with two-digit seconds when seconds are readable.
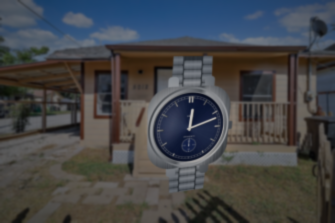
12,12
